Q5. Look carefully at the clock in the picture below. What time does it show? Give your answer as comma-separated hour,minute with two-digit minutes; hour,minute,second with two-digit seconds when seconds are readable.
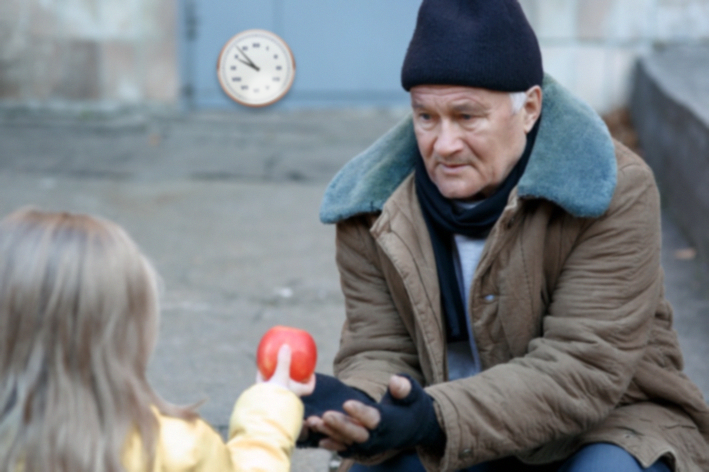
9,53
